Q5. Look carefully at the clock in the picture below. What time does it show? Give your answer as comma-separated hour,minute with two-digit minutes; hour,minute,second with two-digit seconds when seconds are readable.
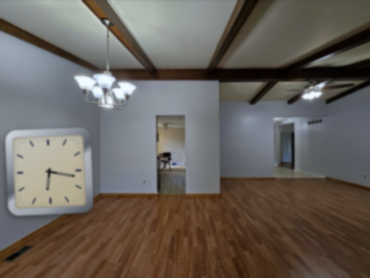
6,17
